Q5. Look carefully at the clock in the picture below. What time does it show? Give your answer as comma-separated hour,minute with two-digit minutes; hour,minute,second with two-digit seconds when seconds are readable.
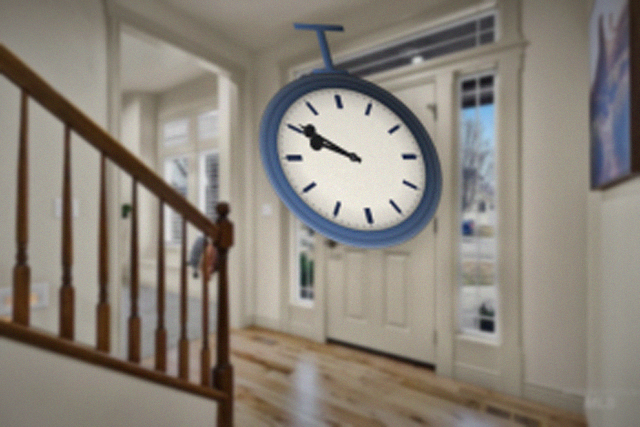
9,51
